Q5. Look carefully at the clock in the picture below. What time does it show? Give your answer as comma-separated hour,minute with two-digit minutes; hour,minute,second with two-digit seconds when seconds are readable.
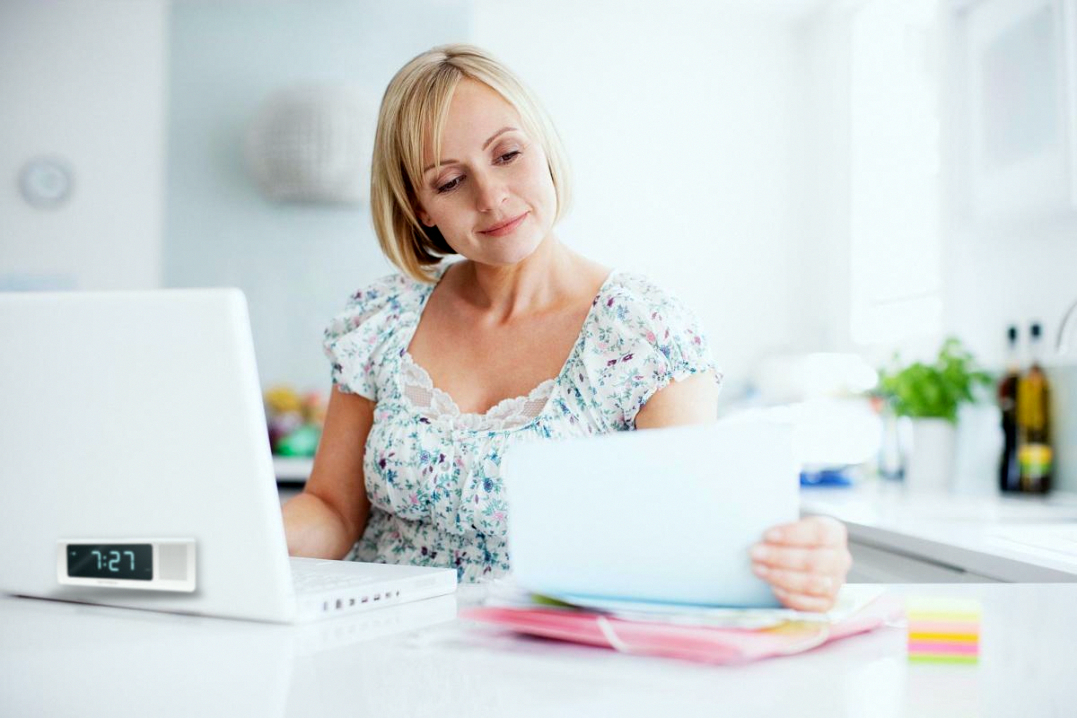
7,27
